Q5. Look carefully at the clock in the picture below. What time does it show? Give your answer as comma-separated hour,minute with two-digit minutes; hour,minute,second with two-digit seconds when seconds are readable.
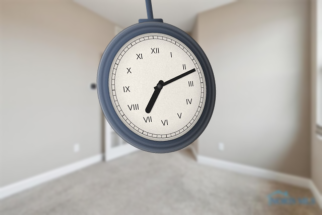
7,12
